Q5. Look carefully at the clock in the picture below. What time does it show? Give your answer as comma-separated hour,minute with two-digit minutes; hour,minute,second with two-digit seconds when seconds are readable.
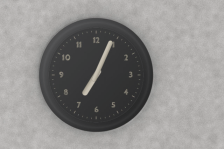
7,04
